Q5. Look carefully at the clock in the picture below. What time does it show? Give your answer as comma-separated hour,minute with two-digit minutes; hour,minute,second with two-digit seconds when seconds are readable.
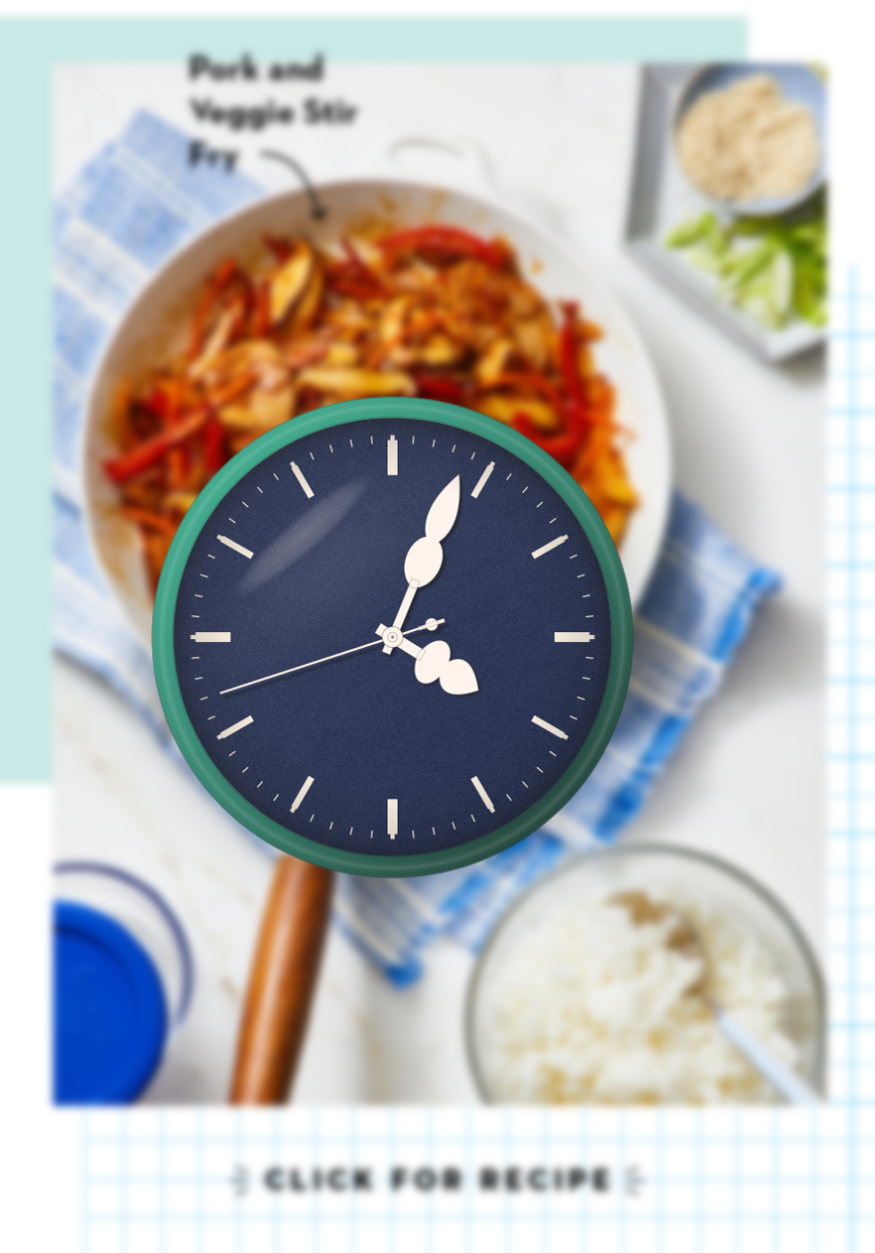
4,03,42
